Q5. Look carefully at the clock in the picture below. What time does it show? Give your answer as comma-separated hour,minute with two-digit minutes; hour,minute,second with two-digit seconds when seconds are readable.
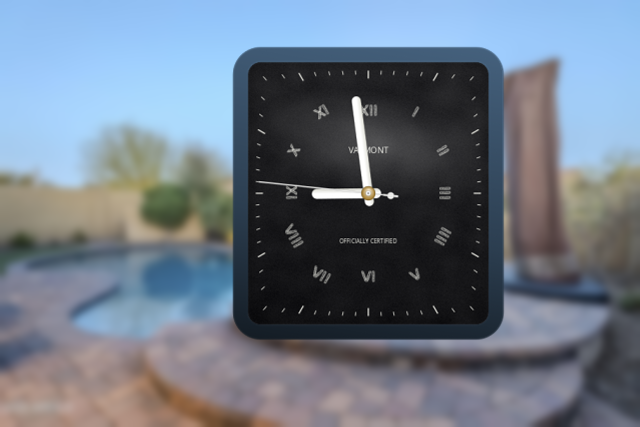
8,58,46
